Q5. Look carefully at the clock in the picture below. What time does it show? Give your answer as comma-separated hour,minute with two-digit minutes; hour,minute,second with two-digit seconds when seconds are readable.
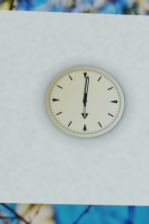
6,01
